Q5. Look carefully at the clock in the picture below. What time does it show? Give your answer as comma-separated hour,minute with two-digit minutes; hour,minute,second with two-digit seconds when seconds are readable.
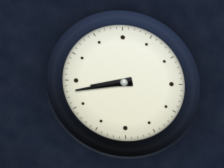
8,43
